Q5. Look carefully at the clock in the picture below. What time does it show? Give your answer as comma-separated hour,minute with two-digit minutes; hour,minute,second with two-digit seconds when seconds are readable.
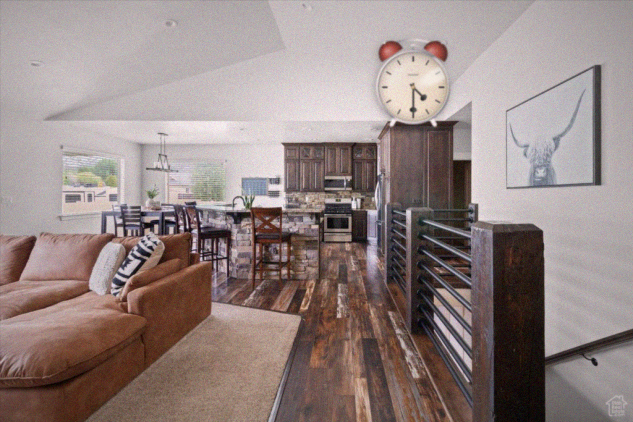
4,30
